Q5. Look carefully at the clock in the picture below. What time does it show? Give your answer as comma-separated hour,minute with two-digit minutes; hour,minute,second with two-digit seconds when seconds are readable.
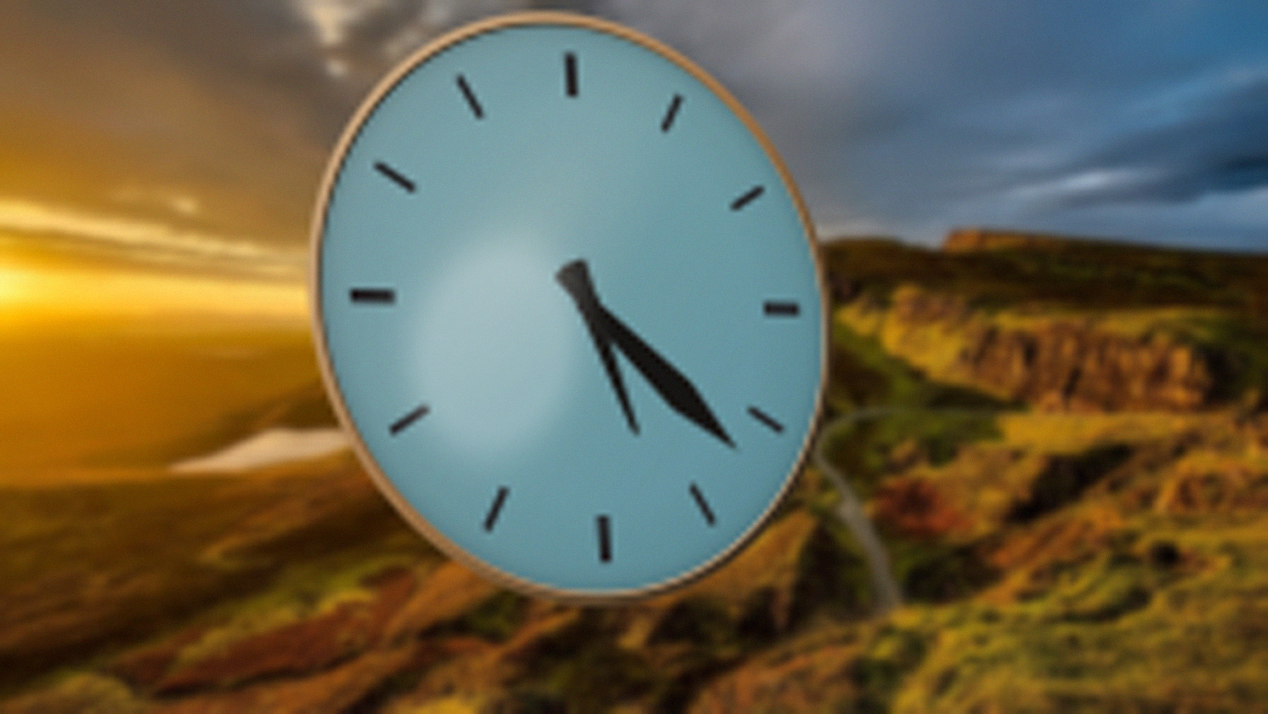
5,22
